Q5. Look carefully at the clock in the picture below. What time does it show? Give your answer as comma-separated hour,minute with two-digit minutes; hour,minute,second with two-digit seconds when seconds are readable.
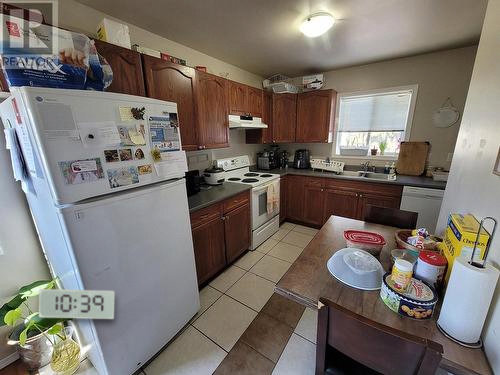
10,39
